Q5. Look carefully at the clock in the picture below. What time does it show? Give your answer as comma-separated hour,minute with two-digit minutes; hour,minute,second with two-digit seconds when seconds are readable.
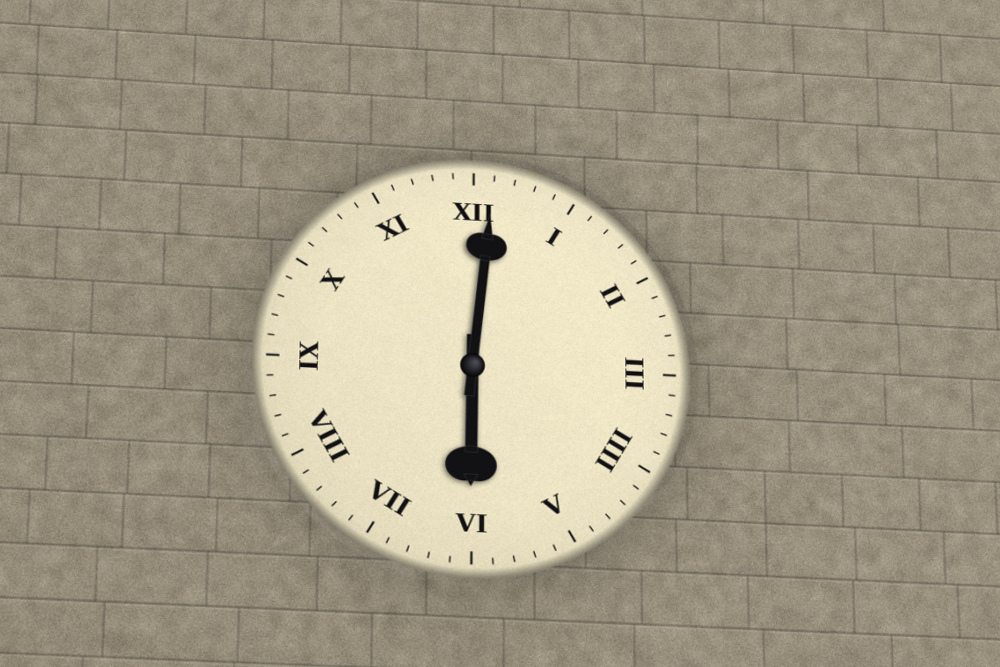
6,01
